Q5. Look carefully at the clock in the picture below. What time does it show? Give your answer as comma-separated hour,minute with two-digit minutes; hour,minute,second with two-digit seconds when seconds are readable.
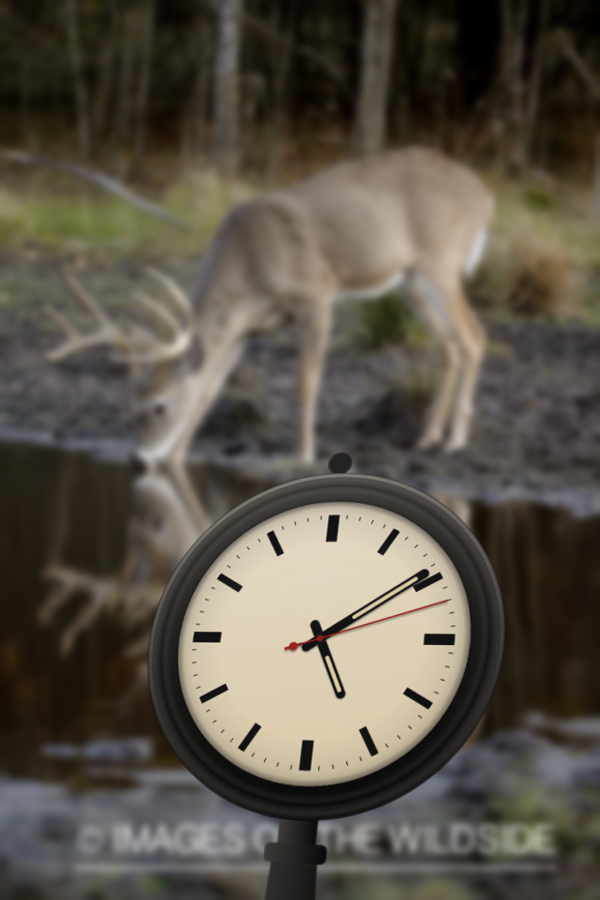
5,09,12
